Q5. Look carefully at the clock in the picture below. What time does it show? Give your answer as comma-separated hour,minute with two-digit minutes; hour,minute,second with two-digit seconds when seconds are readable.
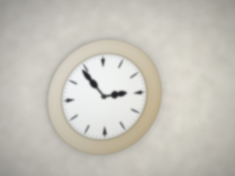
2,54
